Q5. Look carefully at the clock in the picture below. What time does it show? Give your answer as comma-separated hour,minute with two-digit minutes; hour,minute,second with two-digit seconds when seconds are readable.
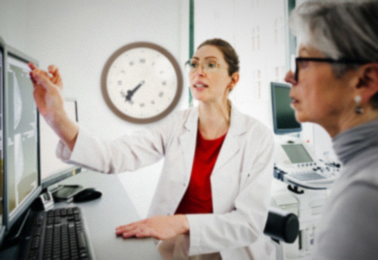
7,37
